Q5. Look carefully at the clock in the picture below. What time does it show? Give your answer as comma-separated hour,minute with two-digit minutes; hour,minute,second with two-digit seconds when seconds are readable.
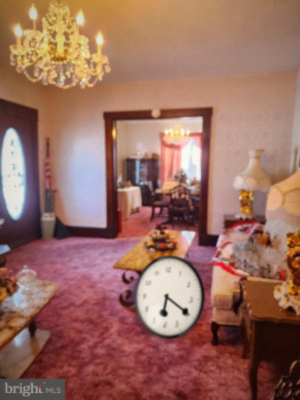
6,20
